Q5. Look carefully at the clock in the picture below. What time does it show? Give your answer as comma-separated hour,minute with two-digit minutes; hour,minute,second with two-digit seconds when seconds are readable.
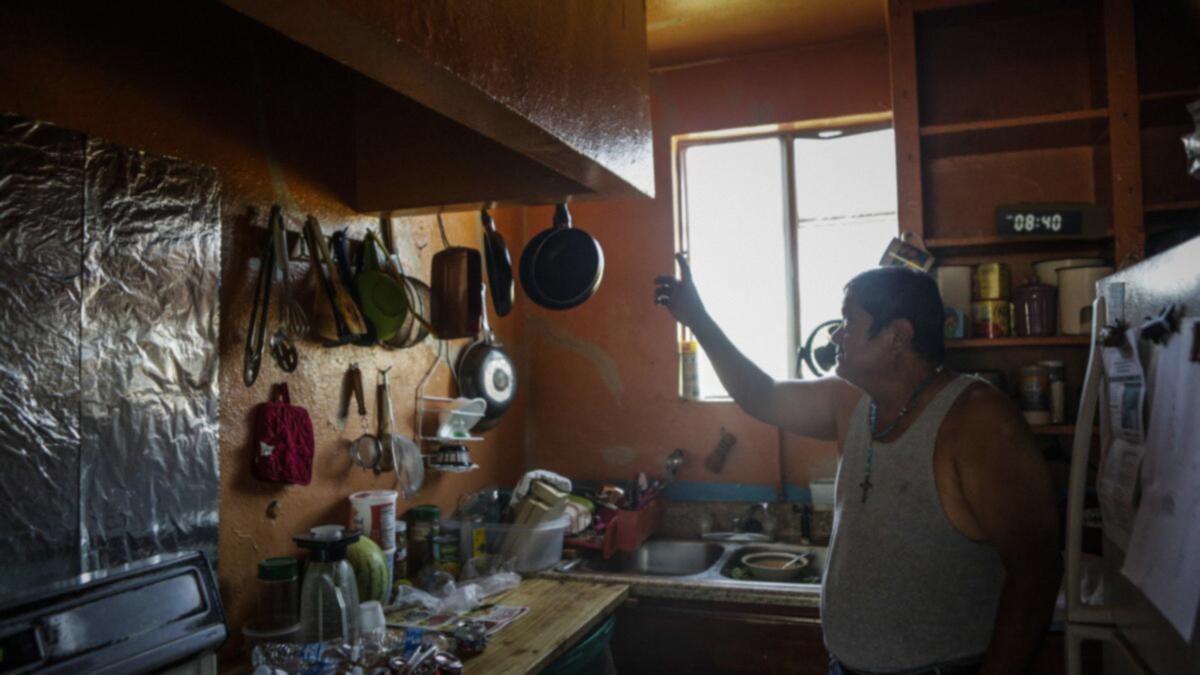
8,40
